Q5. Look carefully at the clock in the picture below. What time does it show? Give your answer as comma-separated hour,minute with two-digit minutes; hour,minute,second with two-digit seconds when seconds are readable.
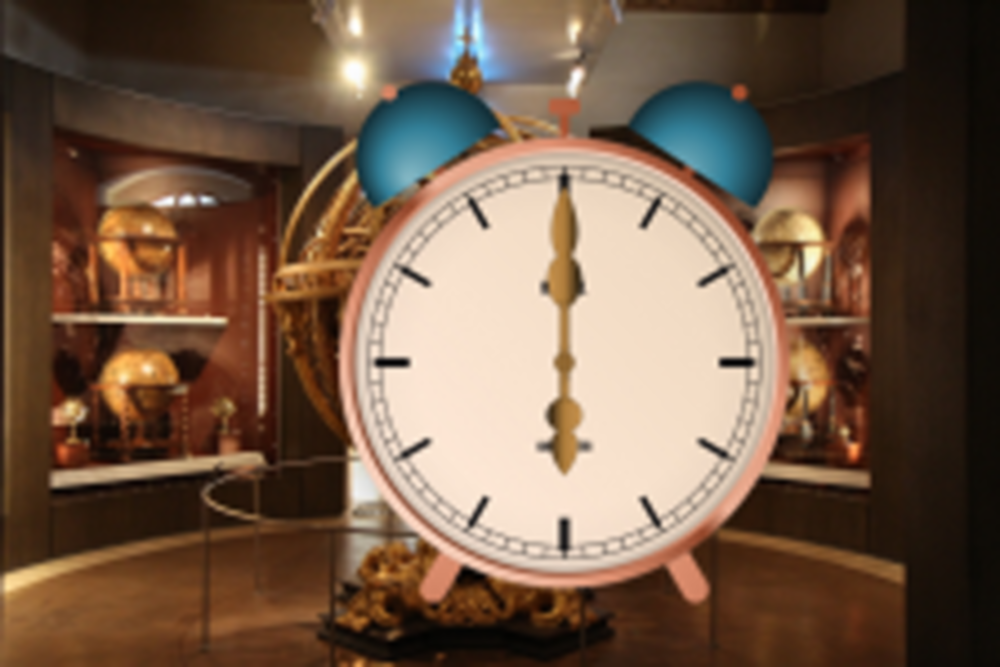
6,00
